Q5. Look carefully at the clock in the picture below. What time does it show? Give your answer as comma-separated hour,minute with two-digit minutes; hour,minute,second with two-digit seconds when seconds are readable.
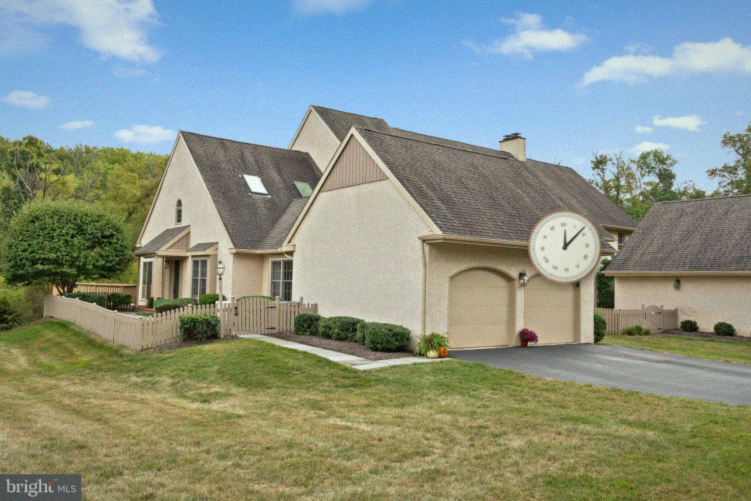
12,08
